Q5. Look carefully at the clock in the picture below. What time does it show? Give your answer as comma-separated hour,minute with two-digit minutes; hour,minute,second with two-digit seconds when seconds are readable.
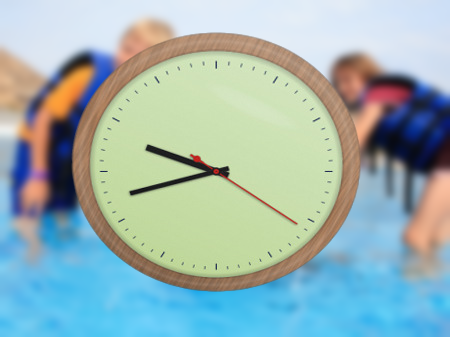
9,42,21
